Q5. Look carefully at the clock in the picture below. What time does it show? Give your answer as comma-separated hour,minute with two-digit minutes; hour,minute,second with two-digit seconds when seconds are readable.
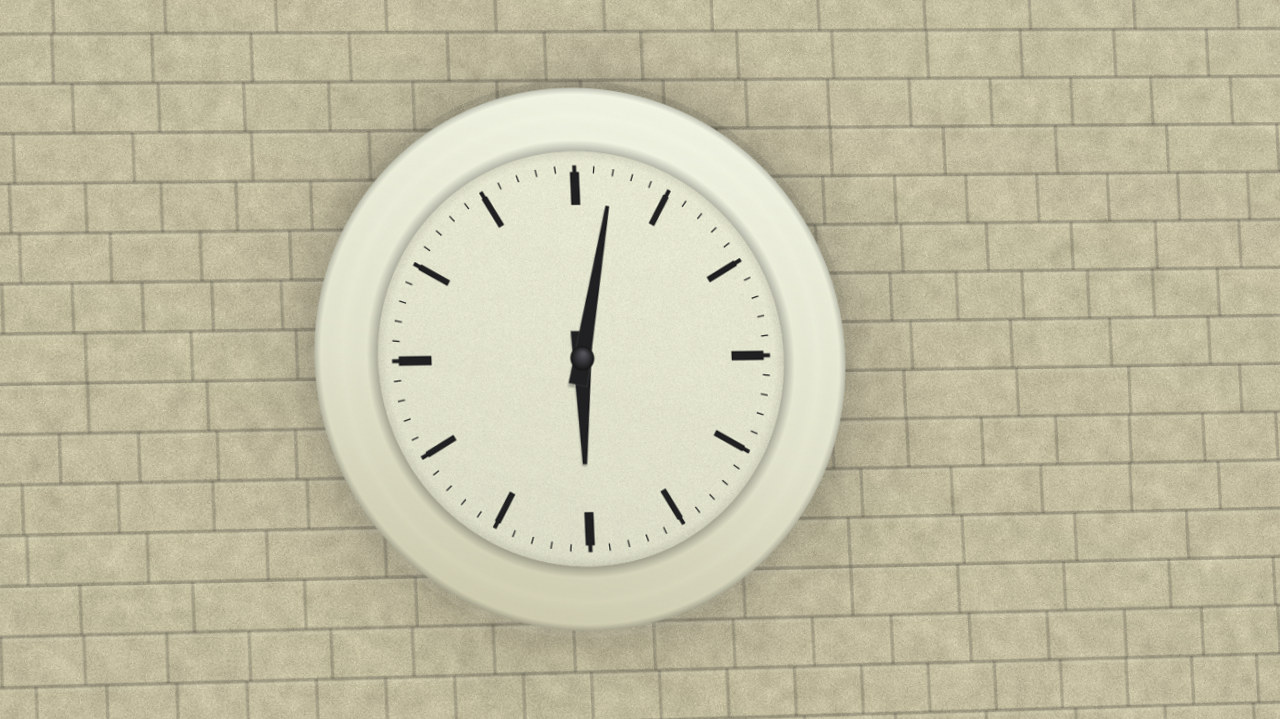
6,02
